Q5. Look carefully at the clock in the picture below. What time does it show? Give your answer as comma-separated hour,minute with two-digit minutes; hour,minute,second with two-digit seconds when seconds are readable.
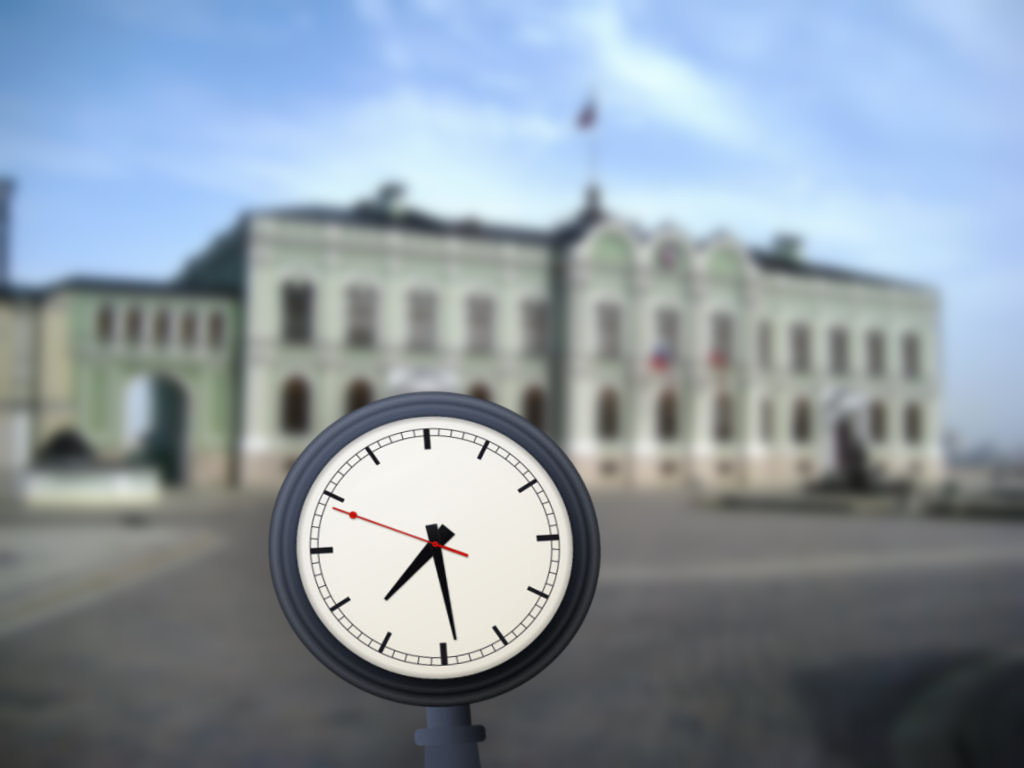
7,28,49
